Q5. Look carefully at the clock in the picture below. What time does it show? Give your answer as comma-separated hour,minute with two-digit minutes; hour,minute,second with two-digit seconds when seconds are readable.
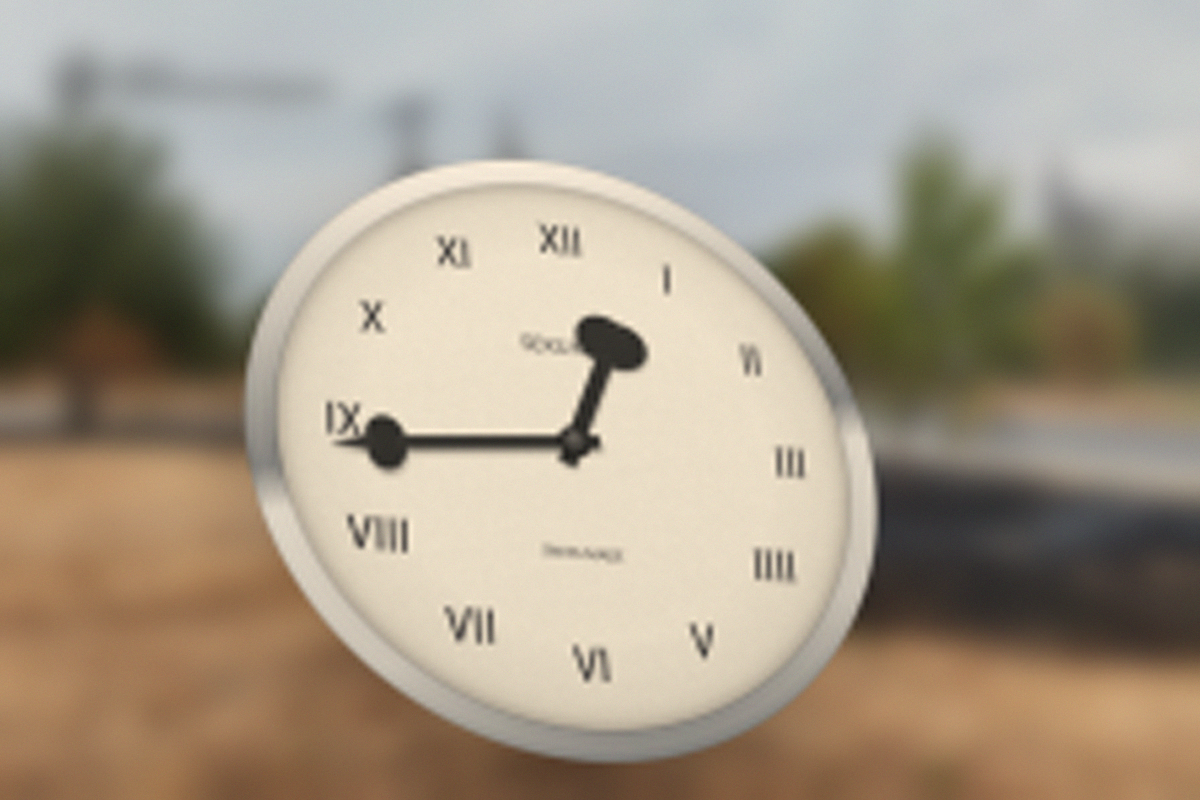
12,44
